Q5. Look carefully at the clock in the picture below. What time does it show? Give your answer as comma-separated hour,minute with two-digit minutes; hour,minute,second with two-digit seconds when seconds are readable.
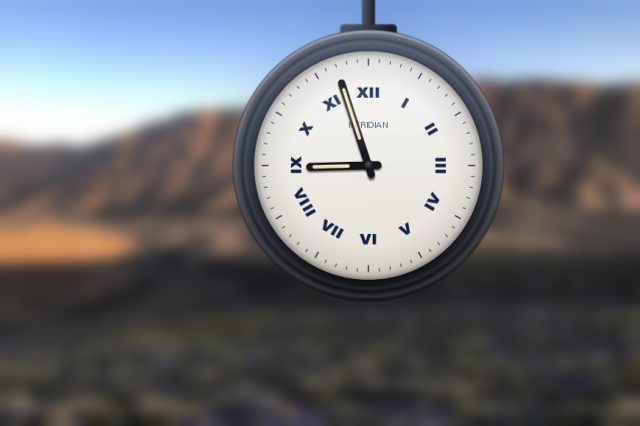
8,57
